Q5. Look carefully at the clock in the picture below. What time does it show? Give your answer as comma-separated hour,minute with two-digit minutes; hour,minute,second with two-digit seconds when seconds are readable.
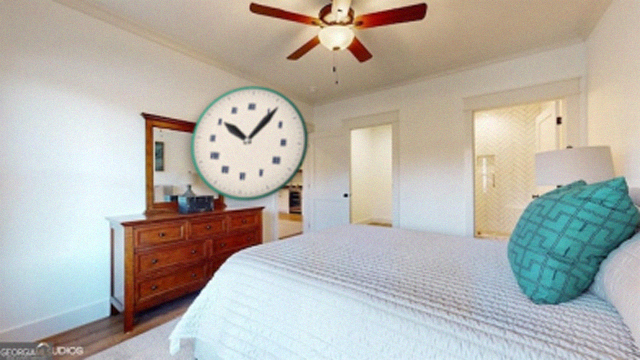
10,06
